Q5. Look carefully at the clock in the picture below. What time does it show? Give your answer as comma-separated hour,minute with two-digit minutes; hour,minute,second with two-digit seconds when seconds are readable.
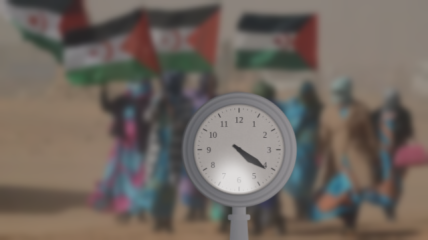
4,21
